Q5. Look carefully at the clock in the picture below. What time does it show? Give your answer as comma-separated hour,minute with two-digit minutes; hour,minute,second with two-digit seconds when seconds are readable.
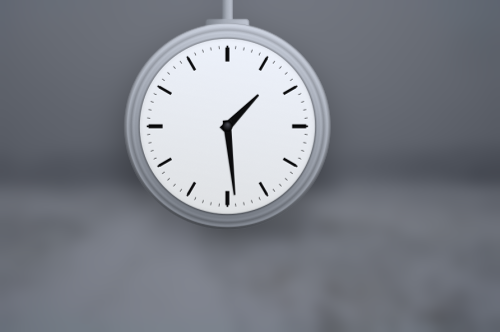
1,29
